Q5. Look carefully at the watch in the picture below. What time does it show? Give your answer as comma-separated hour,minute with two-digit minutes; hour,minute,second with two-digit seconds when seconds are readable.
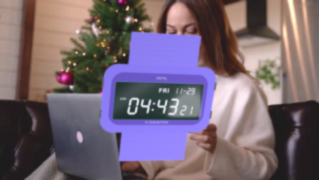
4,43,21
